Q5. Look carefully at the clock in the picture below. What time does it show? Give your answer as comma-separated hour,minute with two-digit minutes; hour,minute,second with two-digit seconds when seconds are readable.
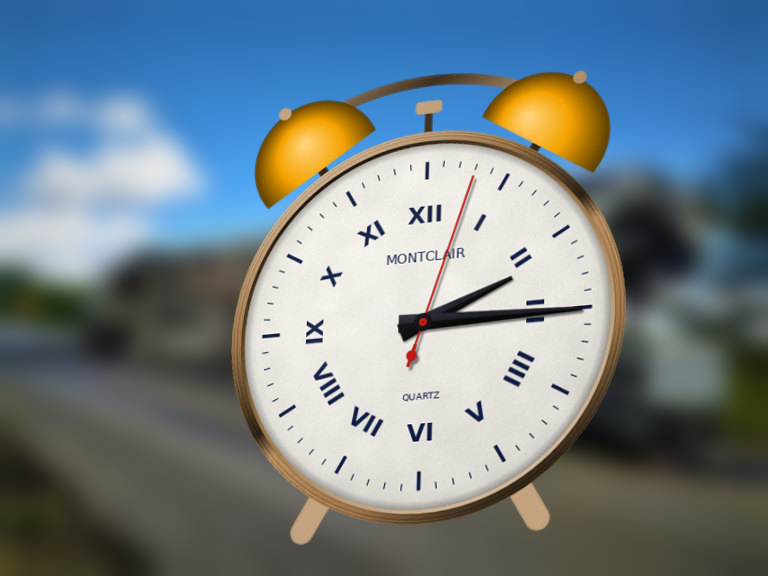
2,15,03
